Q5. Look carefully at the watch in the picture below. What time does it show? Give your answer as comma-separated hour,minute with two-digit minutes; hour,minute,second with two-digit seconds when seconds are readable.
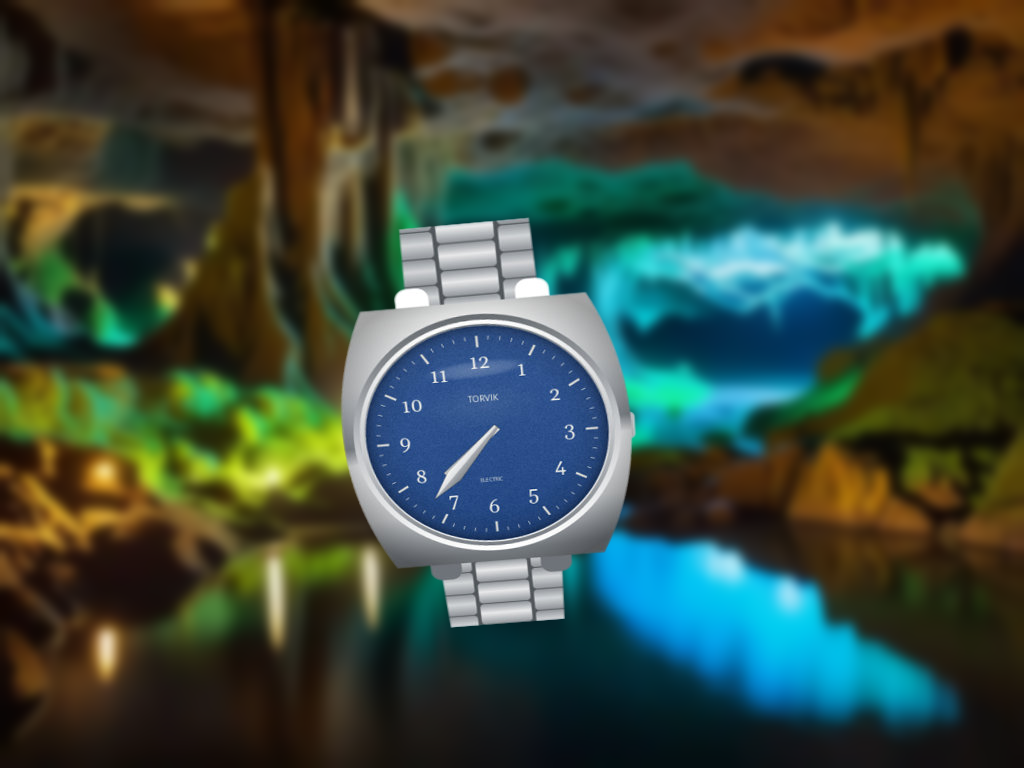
7,37
